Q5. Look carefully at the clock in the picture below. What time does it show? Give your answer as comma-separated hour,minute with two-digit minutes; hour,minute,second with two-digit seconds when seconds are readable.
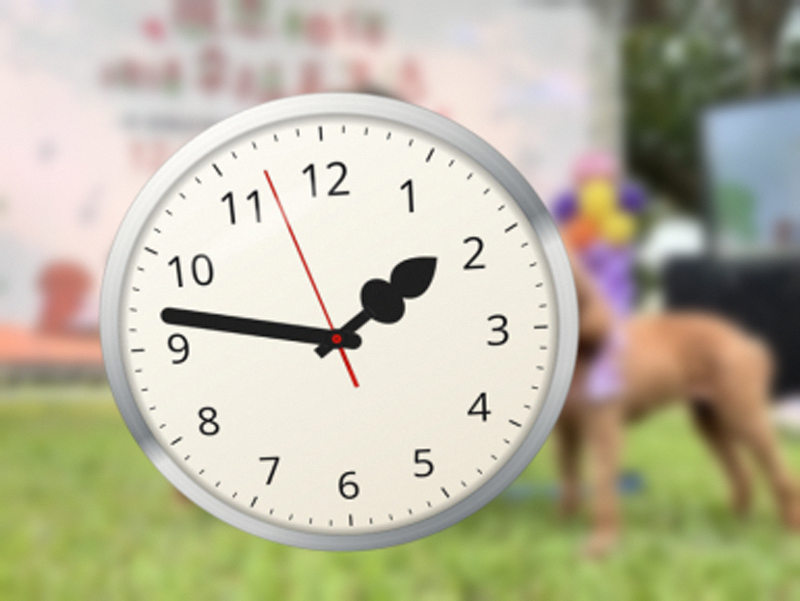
1,46,57
